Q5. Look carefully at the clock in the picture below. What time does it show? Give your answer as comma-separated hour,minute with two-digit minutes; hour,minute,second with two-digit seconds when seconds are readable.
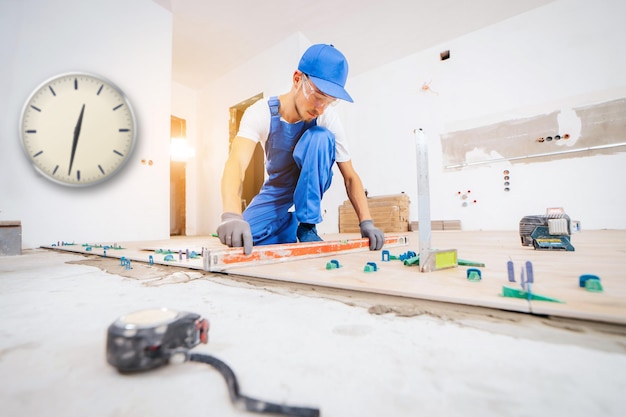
12,32
